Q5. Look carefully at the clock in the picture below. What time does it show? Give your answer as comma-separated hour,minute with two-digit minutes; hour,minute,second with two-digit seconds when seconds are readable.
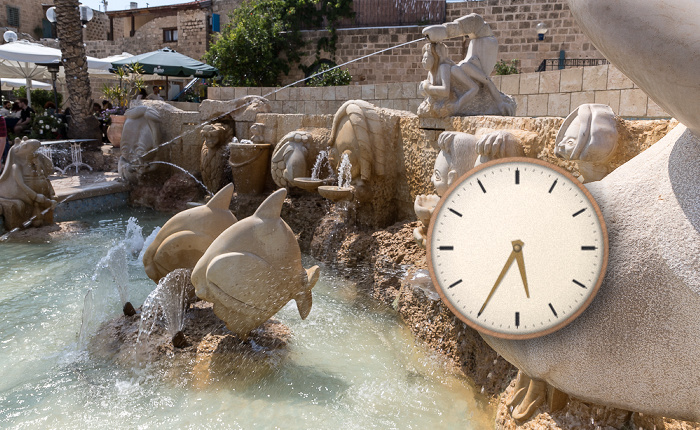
5,35
